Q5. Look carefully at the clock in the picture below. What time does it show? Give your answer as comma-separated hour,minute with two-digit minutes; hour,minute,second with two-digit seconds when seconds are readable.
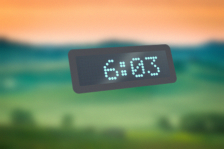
6,03
